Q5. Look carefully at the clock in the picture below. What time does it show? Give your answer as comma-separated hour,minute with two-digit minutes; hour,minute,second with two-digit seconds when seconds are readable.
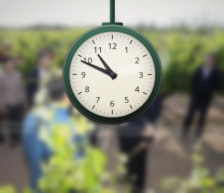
10,49
